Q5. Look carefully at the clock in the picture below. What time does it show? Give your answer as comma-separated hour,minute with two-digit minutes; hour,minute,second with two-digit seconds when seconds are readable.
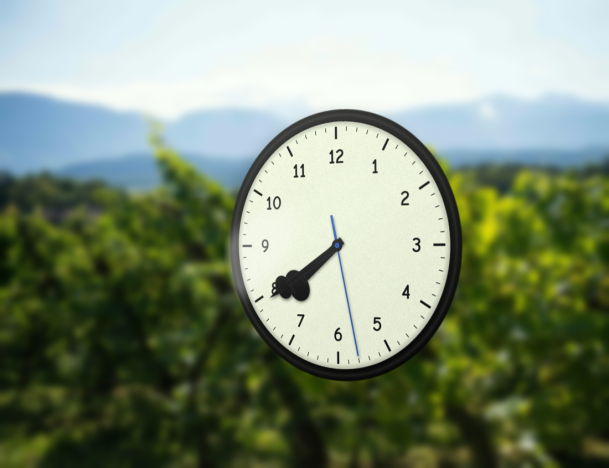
7,39,28
